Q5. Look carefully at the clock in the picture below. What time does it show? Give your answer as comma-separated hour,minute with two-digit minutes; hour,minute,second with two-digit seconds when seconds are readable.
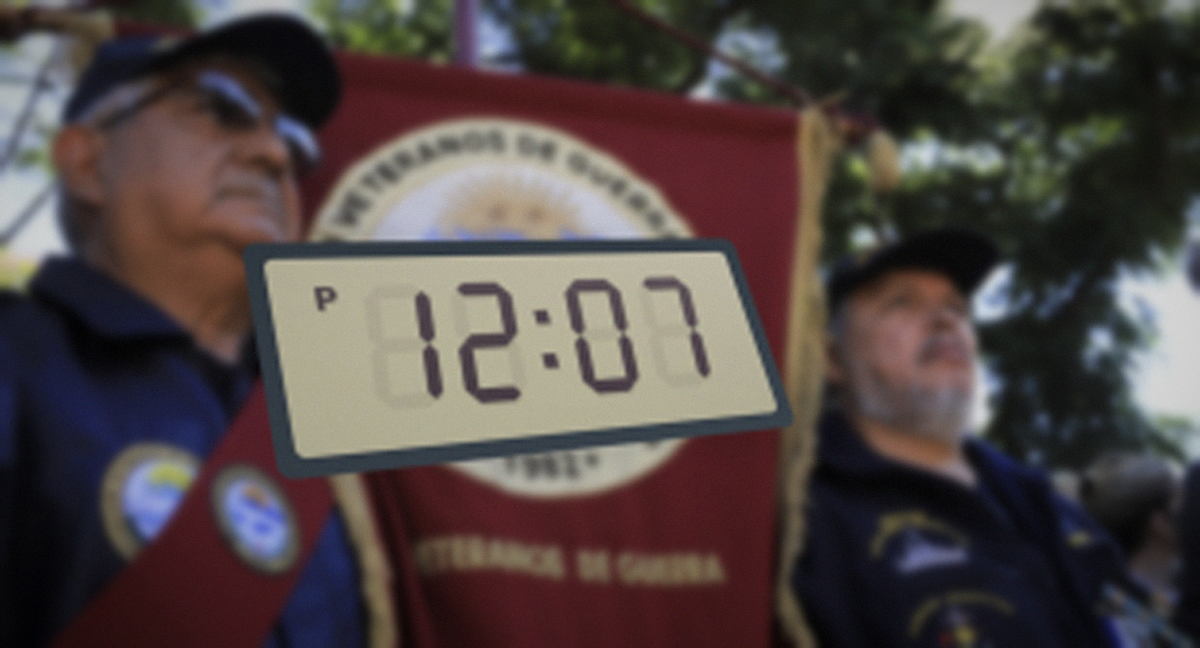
12,07
